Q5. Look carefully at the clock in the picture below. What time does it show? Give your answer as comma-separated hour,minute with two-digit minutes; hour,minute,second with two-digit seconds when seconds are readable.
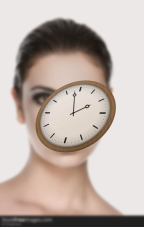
1,58
